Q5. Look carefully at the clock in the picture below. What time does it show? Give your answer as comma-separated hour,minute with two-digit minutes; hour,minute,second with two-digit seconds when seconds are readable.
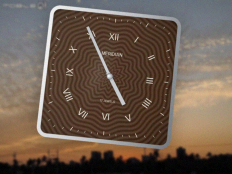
4,55
